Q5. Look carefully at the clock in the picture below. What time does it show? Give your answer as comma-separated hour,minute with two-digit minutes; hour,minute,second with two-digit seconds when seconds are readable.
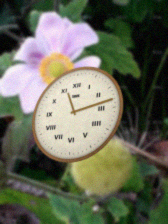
11,13
